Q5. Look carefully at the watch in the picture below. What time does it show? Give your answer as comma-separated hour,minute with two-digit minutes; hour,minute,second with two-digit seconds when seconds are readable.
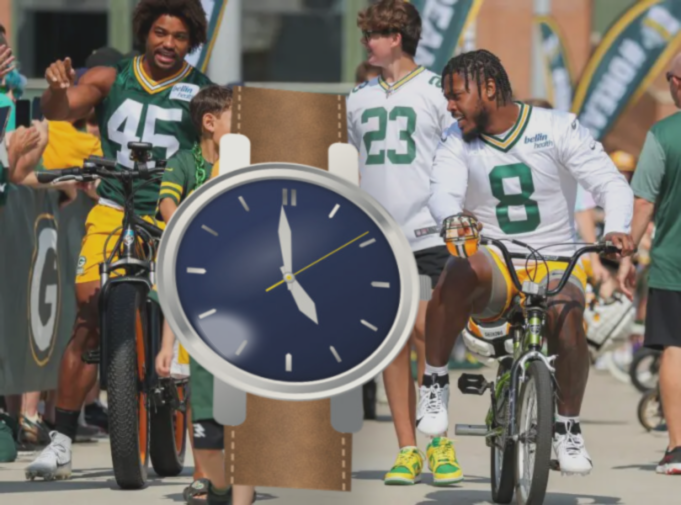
4,59,09
